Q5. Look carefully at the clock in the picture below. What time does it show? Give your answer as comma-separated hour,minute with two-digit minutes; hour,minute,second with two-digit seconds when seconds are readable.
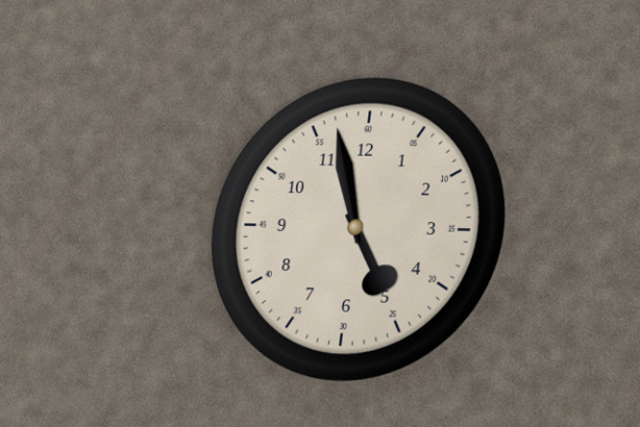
4,57
